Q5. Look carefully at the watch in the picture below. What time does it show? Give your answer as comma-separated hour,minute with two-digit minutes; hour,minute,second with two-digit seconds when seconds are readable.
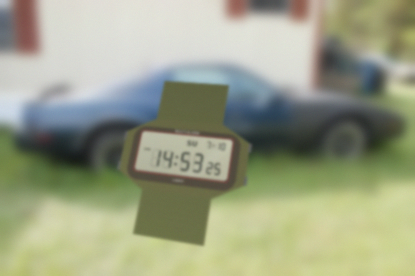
14,53,25
